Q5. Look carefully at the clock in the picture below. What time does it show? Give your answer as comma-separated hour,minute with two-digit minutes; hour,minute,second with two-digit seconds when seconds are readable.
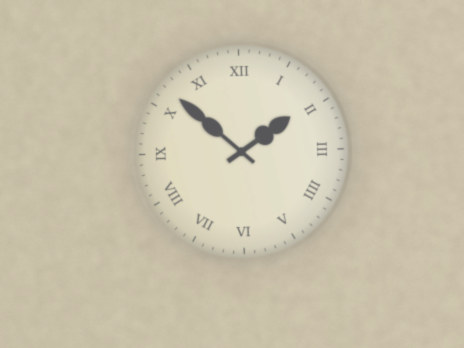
1,52
